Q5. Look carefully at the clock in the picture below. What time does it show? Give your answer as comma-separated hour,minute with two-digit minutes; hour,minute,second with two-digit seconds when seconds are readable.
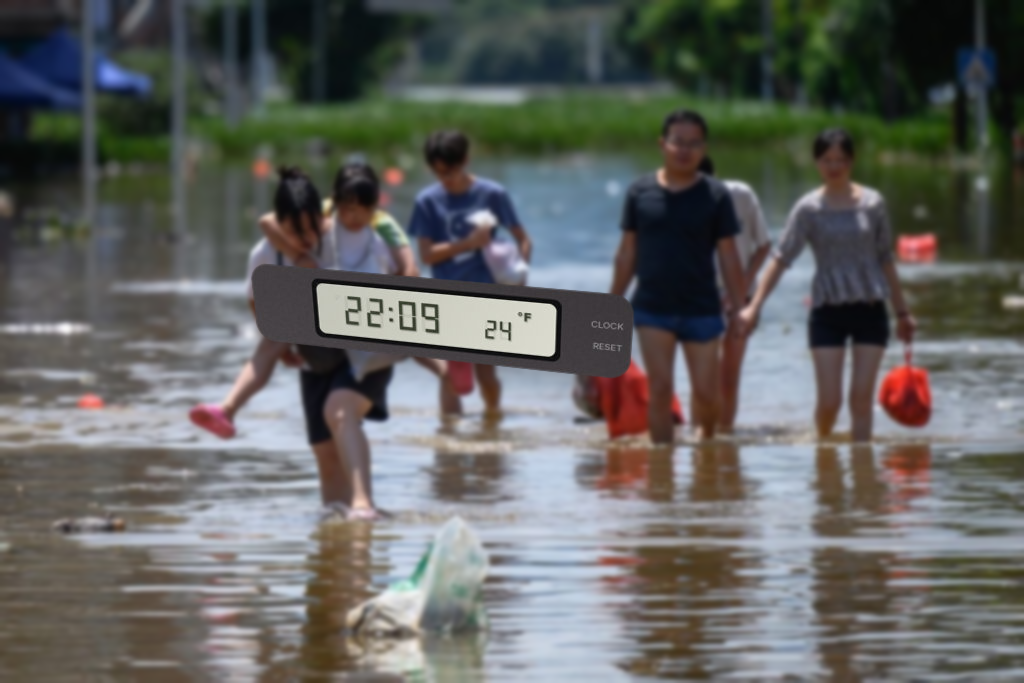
22,09
